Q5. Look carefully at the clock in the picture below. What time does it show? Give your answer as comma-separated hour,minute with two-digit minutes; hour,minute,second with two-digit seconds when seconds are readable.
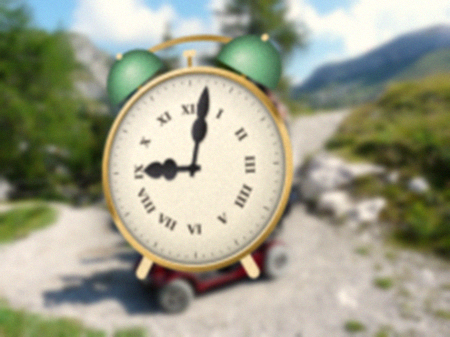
9,02
